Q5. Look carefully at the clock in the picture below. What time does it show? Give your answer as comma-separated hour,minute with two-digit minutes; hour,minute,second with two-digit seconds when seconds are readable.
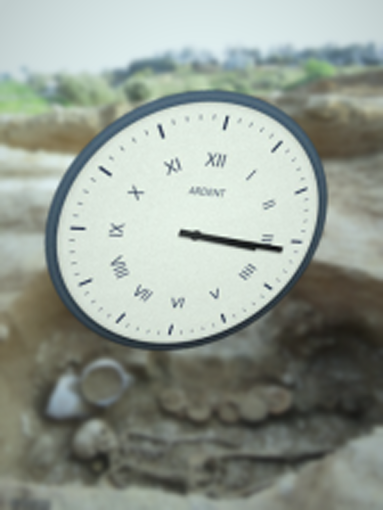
3,16
